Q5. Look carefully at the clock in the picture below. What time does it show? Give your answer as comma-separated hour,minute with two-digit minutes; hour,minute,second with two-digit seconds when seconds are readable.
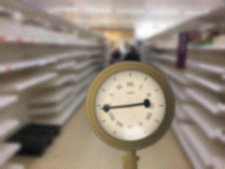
2,44
